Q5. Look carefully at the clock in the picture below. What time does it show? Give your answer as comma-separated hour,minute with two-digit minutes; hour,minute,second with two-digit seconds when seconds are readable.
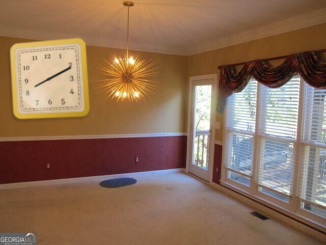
8,11
